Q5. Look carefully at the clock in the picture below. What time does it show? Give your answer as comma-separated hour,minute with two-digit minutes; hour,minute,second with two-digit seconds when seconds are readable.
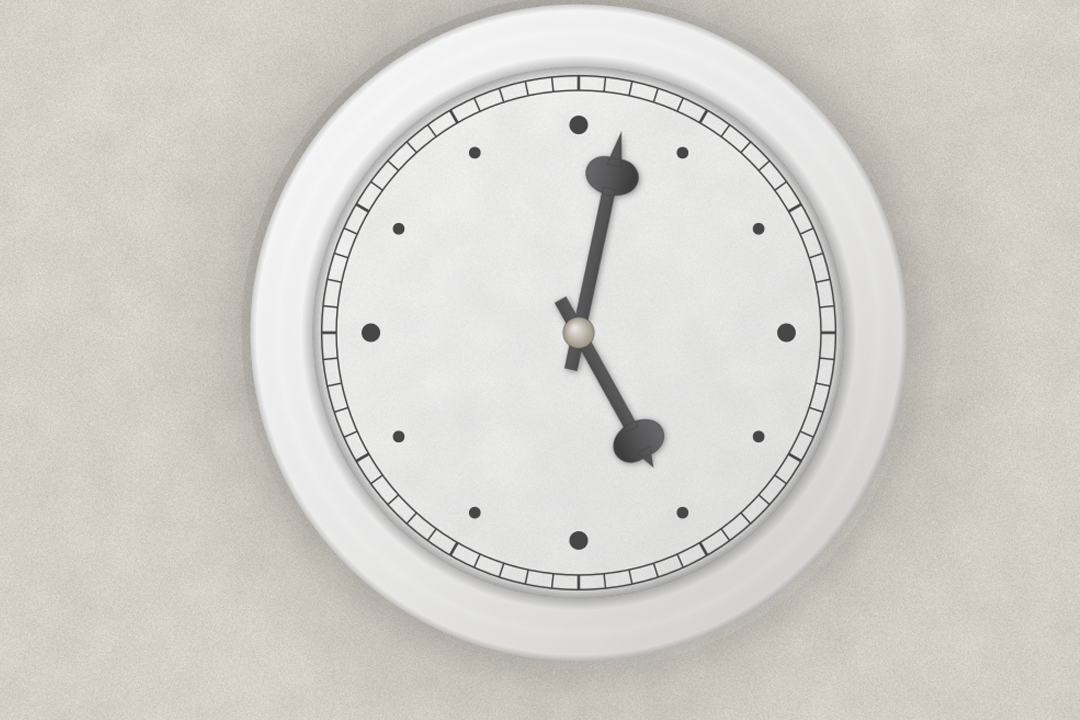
5,02
